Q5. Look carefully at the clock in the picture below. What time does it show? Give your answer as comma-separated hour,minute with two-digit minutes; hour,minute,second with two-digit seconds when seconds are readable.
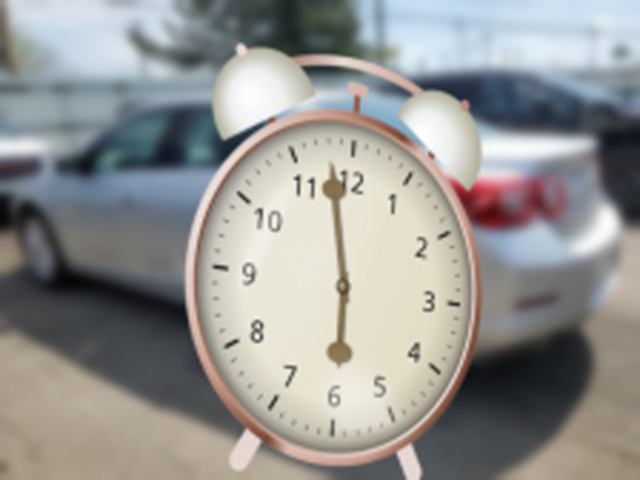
5,58
